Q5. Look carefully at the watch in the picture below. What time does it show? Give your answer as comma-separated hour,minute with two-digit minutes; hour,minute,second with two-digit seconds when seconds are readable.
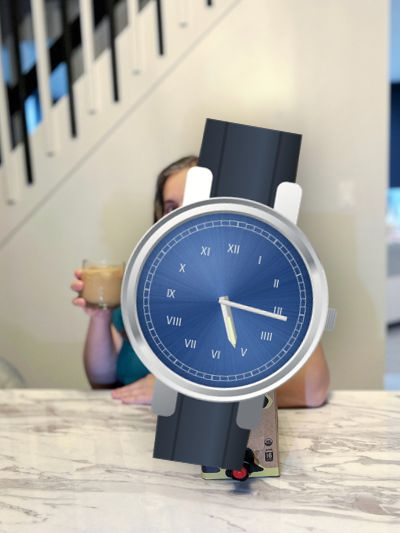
5,16
